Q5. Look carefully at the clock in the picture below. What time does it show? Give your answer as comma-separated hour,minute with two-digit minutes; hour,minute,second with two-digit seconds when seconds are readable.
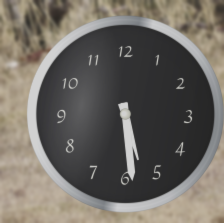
5,29
